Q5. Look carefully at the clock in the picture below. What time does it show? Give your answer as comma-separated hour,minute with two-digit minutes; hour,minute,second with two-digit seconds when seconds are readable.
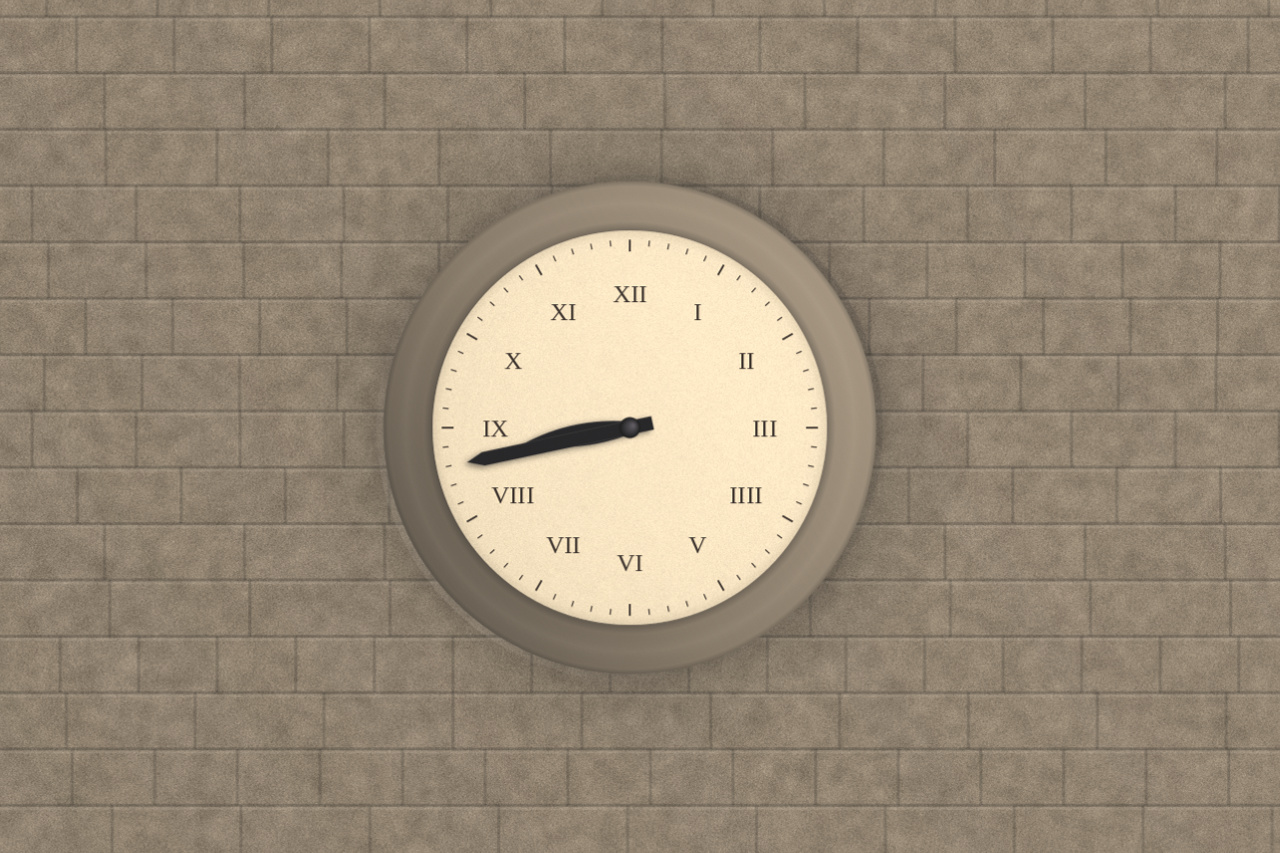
8,43
